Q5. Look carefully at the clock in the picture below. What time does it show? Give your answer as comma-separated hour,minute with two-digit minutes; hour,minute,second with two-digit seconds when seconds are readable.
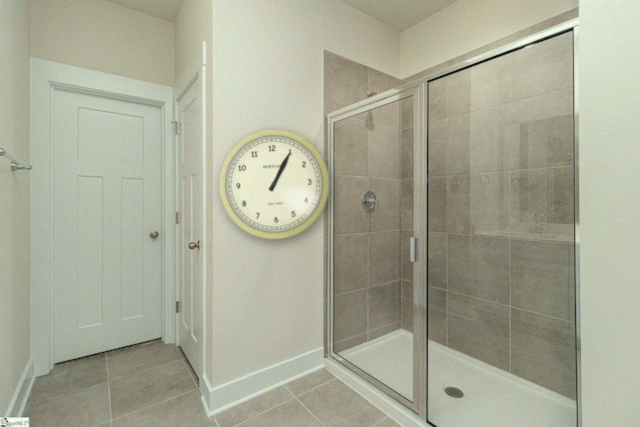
1,05
